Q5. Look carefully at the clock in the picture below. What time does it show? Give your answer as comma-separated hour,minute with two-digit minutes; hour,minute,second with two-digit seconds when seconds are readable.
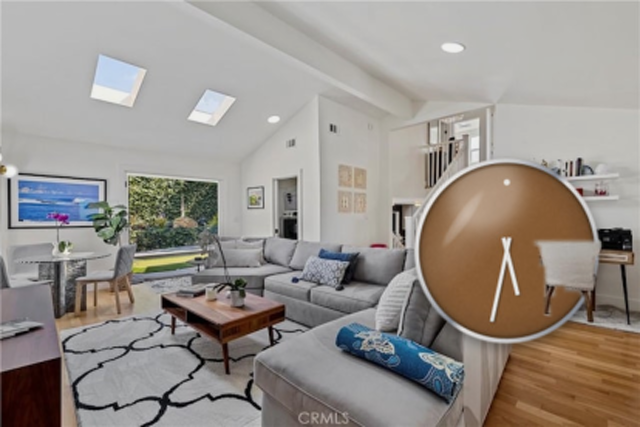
5,32
